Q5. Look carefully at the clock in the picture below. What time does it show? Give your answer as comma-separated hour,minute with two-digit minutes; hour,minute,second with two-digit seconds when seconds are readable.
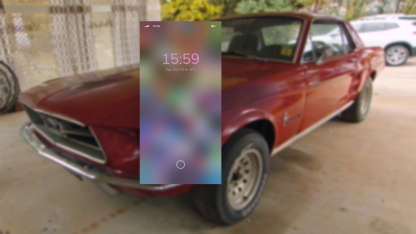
15,59
